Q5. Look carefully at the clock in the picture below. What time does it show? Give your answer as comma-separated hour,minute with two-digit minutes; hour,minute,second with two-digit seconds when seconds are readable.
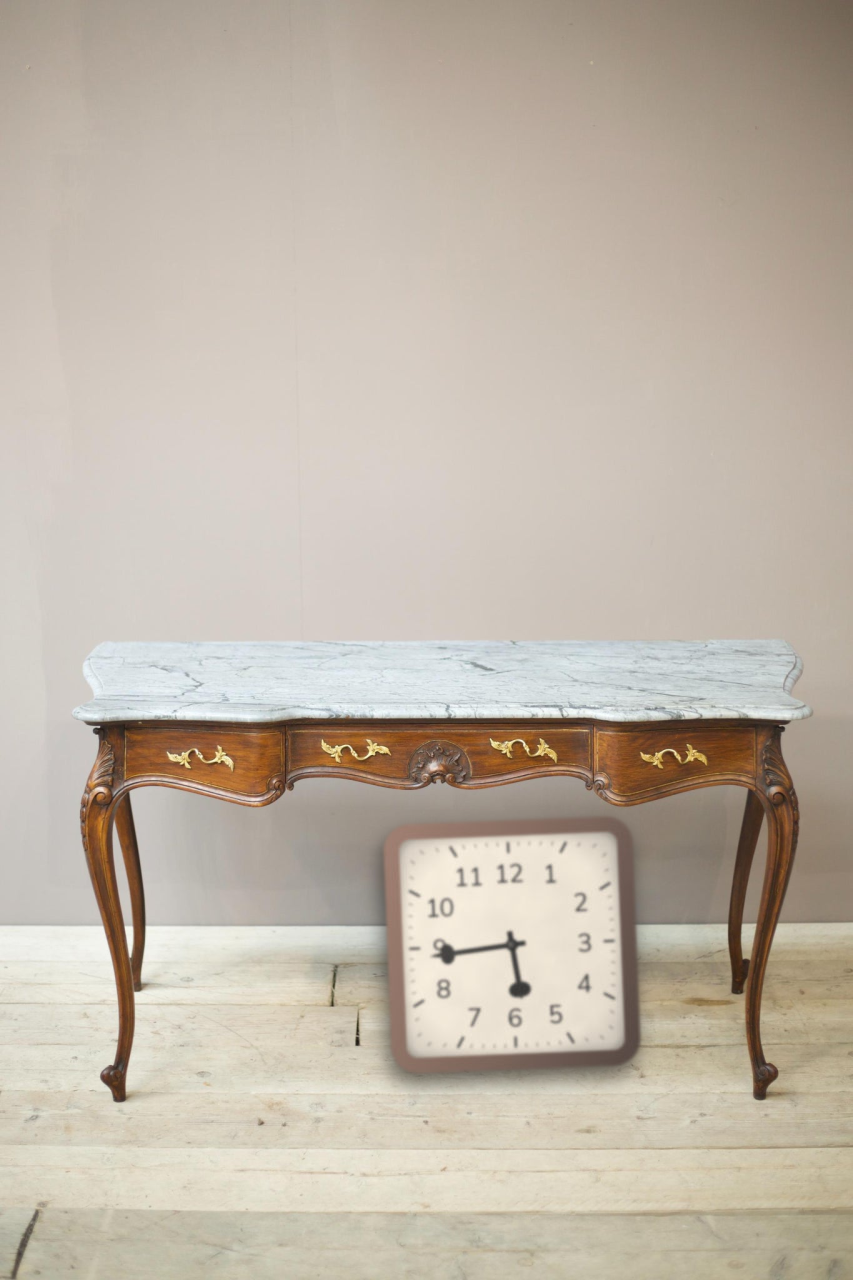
5,44
